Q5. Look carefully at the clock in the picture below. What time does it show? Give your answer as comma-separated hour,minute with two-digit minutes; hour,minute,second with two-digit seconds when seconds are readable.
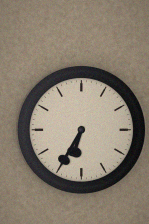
6,35
